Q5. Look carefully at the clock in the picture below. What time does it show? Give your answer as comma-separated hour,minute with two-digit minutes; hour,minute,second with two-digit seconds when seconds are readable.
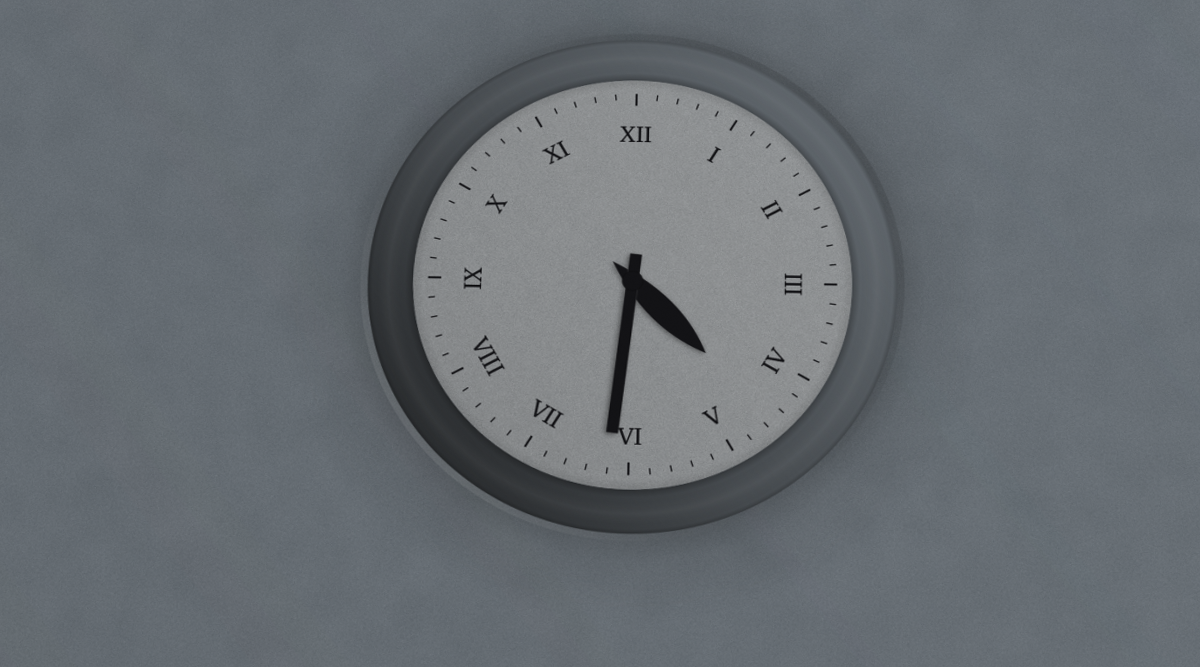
4,31
